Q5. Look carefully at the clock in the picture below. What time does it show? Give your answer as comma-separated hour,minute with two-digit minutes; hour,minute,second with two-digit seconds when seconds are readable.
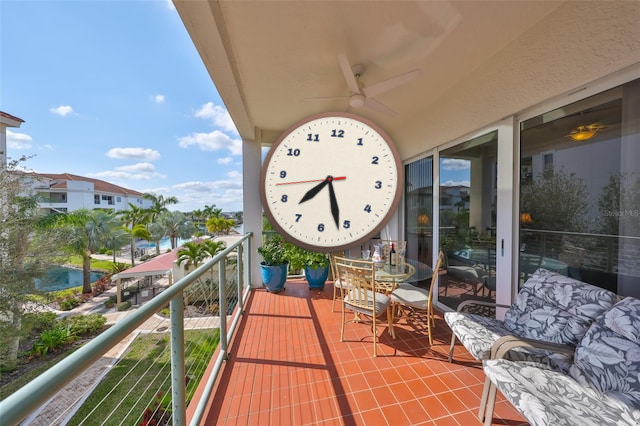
7,26,43
